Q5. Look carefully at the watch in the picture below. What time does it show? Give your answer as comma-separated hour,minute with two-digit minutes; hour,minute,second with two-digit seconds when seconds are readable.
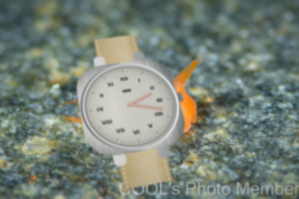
2,18
